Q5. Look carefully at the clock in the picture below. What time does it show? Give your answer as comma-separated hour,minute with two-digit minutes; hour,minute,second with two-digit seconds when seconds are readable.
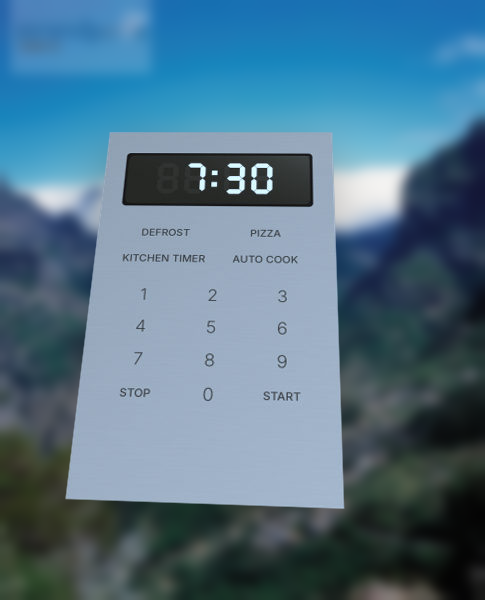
7,30
